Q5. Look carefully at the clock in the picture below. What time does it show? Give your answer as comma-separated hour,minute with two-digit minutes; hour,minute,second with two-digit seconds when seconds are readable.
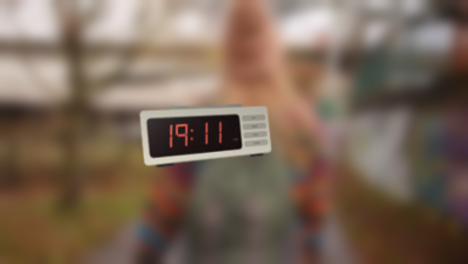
19,11
